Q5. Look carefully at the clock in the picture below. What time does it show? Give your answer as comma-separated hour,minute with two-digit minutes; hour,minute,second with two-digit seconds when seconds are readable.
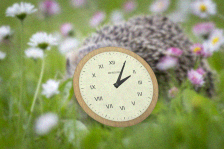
2,05
